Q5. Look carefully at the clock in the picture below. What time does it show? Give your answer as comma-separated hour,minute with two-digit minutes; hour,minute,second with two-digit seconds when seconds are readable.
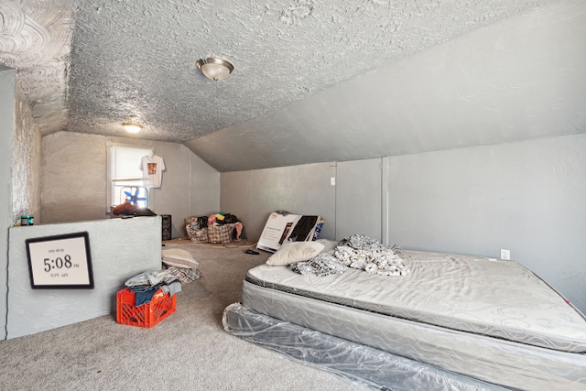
5,08
